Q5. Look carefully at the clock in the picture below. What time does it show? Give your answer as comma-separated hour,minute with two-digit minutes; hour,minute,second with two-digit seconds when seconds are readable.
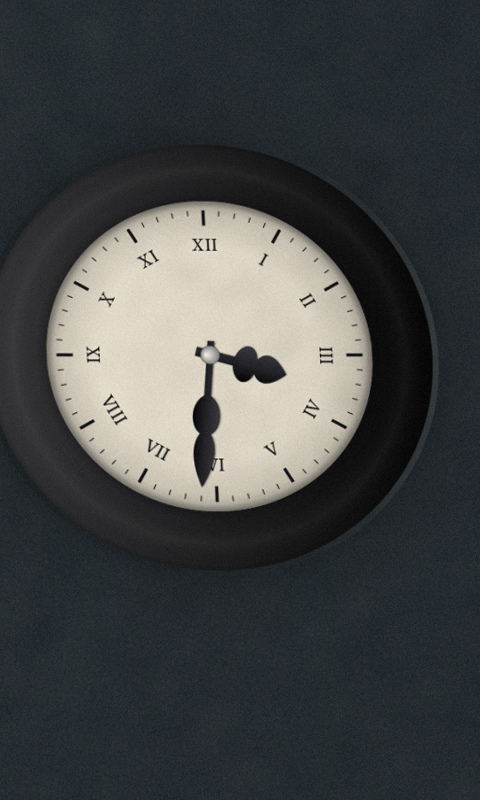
3,31
